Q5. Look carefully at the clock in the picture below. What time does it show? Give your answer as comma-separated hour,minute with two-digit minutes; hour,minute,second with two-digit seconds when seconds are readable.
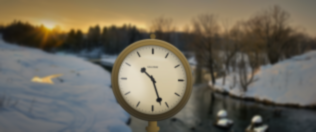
10,27
